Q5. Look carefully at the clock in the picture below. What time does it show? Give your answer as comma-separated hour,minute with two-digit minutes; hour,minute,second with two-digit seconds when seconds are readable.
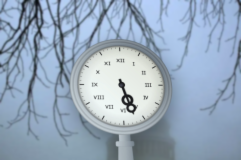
5,27
